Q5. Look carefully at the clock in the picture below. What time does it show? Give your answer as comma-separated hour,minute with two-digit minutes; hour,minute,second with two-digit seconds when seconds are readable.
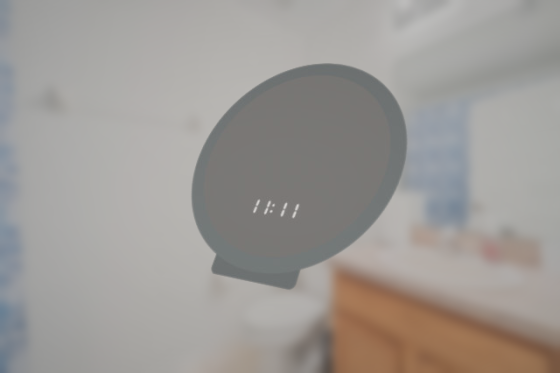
11,11
